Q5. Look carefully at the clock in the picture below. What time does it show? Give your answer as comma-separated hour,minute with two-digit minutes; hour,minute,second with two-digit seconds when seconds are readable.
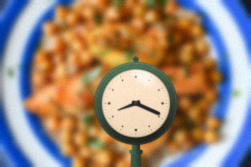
8,19
